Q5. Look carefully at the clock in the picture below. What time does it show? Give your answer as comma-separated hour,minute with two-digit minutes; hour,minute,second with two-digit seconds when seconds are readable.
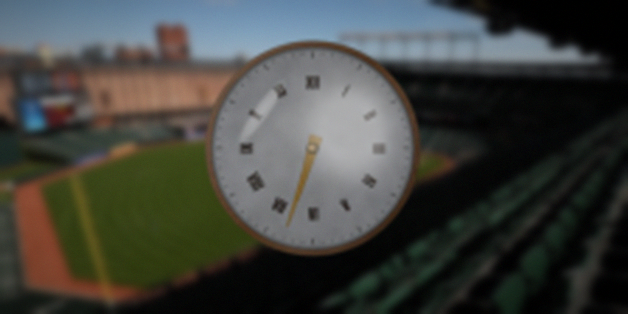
6,33
